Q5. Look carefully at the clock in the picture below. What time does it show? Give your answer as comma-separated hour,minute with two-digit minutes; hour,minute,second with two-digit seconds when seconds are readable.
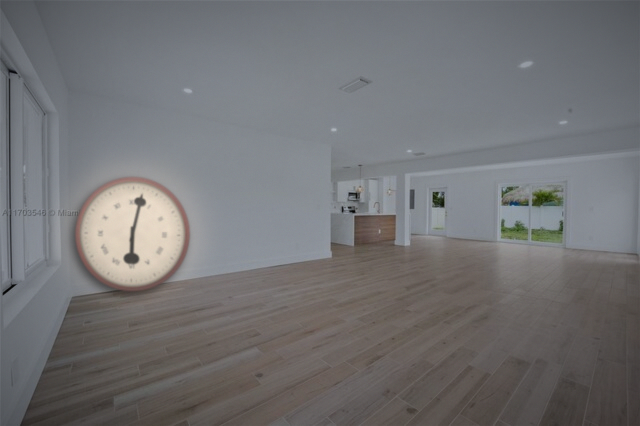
6,02
